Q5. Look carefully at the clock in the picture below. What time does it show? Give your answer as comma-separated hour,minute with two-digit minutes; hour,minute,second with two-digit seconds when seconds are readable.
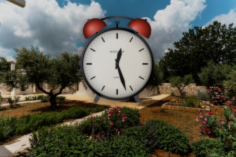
12,27
